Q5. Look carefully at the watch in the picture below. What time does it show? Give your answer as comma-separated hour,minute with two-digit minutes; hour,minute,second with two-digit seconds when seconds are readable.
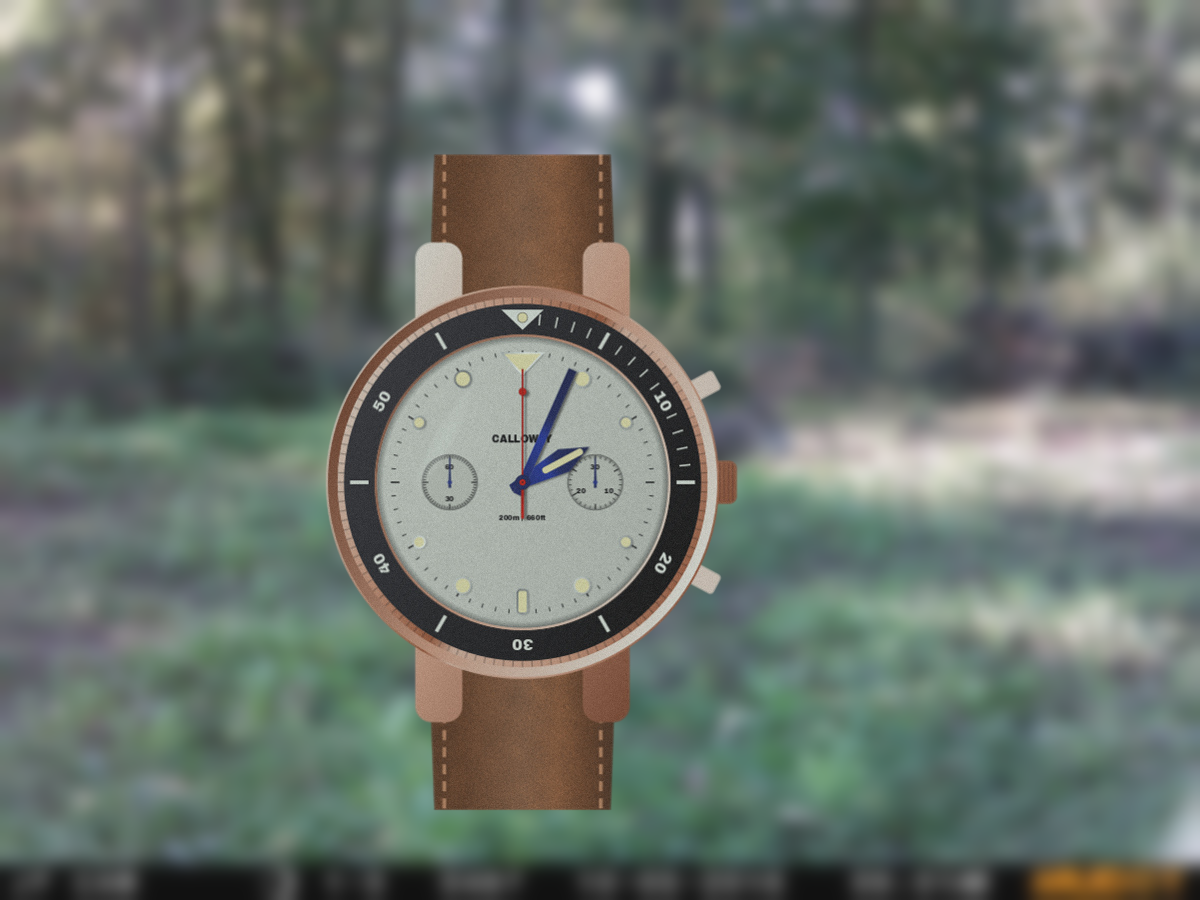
2,04
